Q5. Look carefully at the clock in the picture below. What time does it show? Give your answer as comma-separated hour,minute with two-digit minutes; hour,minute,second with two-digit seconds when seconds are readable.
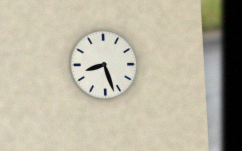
8,27
